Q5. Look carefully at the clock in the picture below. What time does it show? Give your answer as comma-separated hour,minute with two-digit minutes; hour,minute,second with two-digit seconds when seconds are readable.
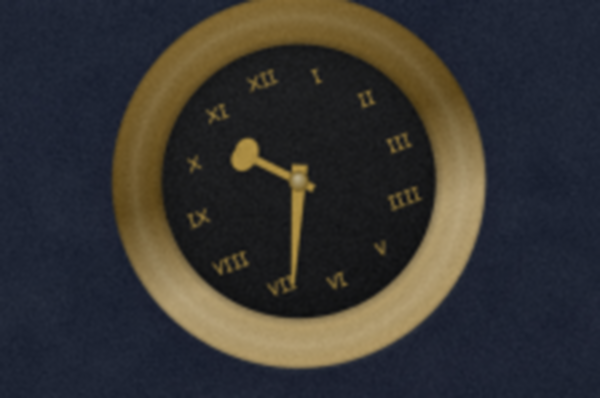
10,34
